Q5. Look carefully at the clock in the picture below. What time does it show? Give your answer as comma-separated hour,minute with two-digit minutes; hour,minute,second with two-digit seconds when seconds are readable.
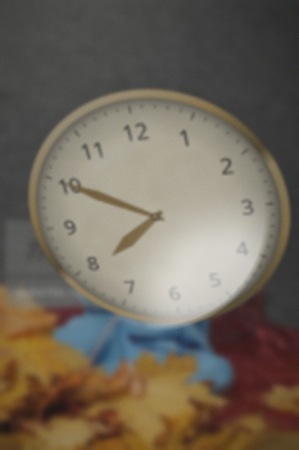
7,50
